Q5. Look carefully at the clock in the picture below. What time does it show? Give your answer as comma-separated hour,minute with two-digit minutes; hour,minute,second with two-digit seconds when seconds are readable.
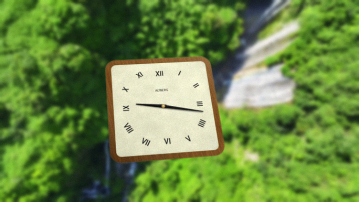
9,17
